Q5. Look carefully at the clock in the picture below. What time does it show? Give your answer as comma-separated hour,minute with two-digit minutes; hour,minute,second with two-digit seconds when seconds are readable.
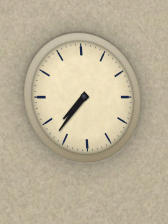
7,37
